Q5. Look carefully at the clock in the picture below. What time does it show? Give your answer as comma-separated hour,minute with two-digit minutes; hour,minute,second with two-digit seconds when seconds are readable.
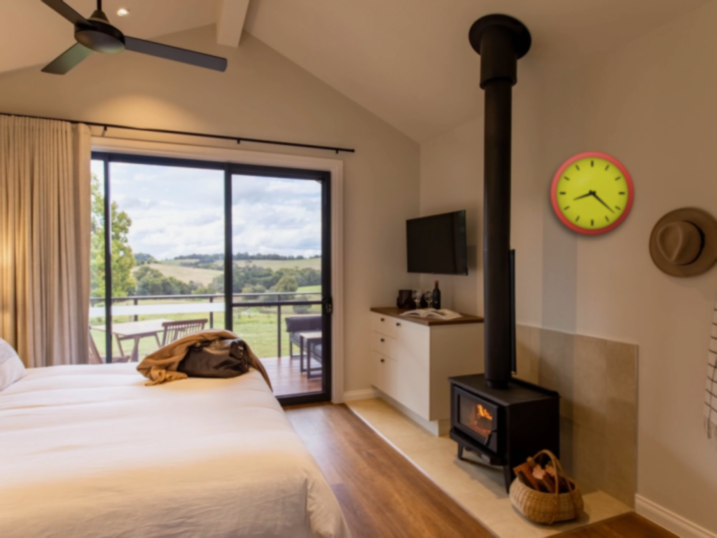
8,22
